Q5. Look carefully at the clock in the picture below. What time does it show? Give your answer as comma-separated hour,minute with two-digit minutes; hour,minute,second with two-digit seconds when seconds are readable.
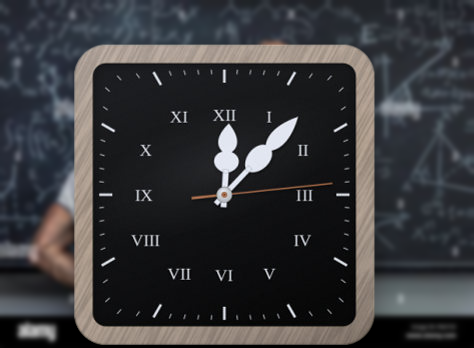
12,07,14
